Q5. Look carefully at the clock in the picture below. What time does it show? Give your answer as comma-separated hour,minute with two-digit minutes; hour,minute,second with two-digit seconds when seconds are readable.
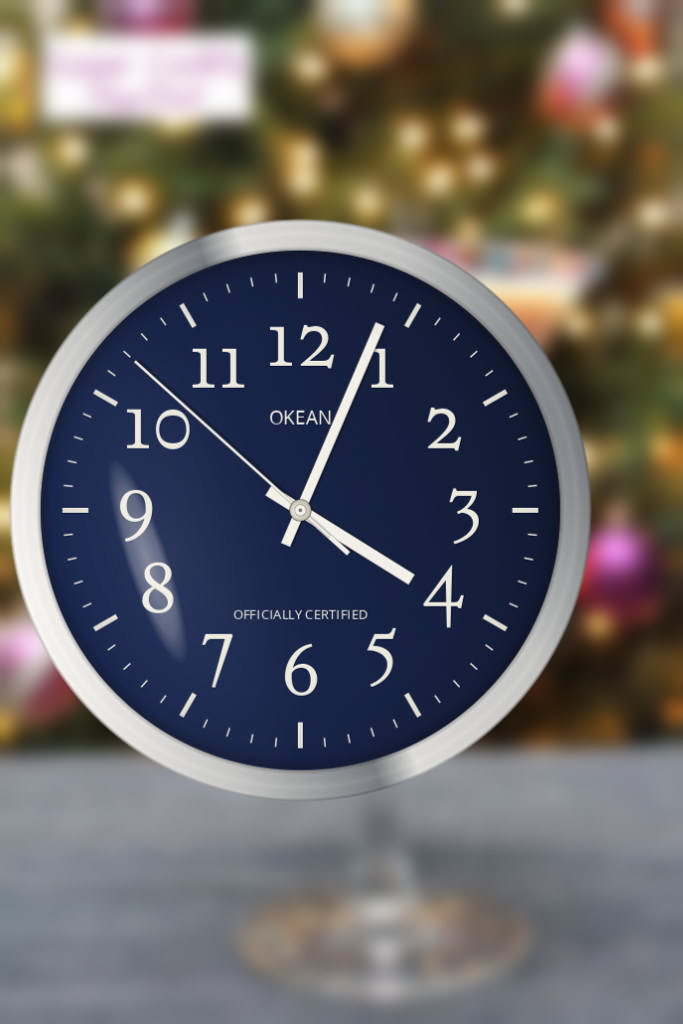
4,03,52
